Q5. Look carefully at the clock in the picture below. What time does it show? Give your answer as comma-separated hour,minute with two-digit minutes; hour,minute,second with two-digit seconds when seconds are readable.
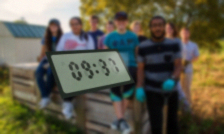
9,37
